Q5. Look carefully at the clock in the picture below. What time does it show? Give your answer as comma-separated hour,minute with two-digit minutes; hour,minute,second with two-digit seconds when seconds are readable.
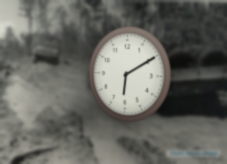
6,10
